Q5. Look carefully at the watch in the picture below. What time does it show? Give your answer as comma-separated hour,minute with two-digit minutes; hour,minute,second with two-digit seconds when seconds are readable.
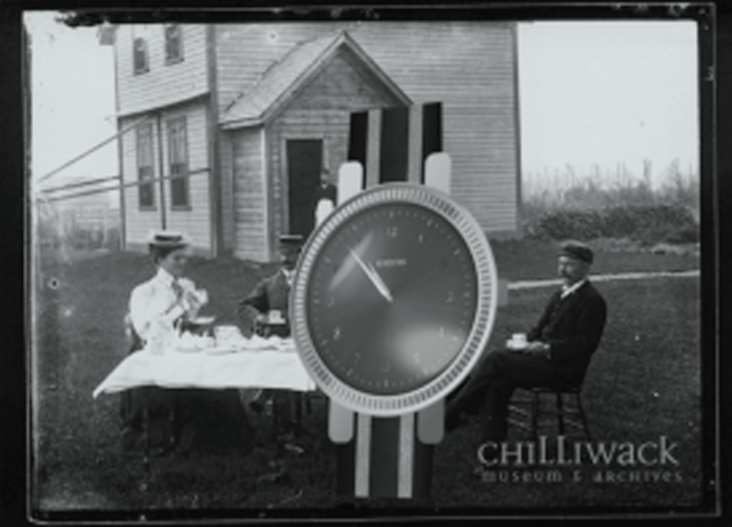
10,53
